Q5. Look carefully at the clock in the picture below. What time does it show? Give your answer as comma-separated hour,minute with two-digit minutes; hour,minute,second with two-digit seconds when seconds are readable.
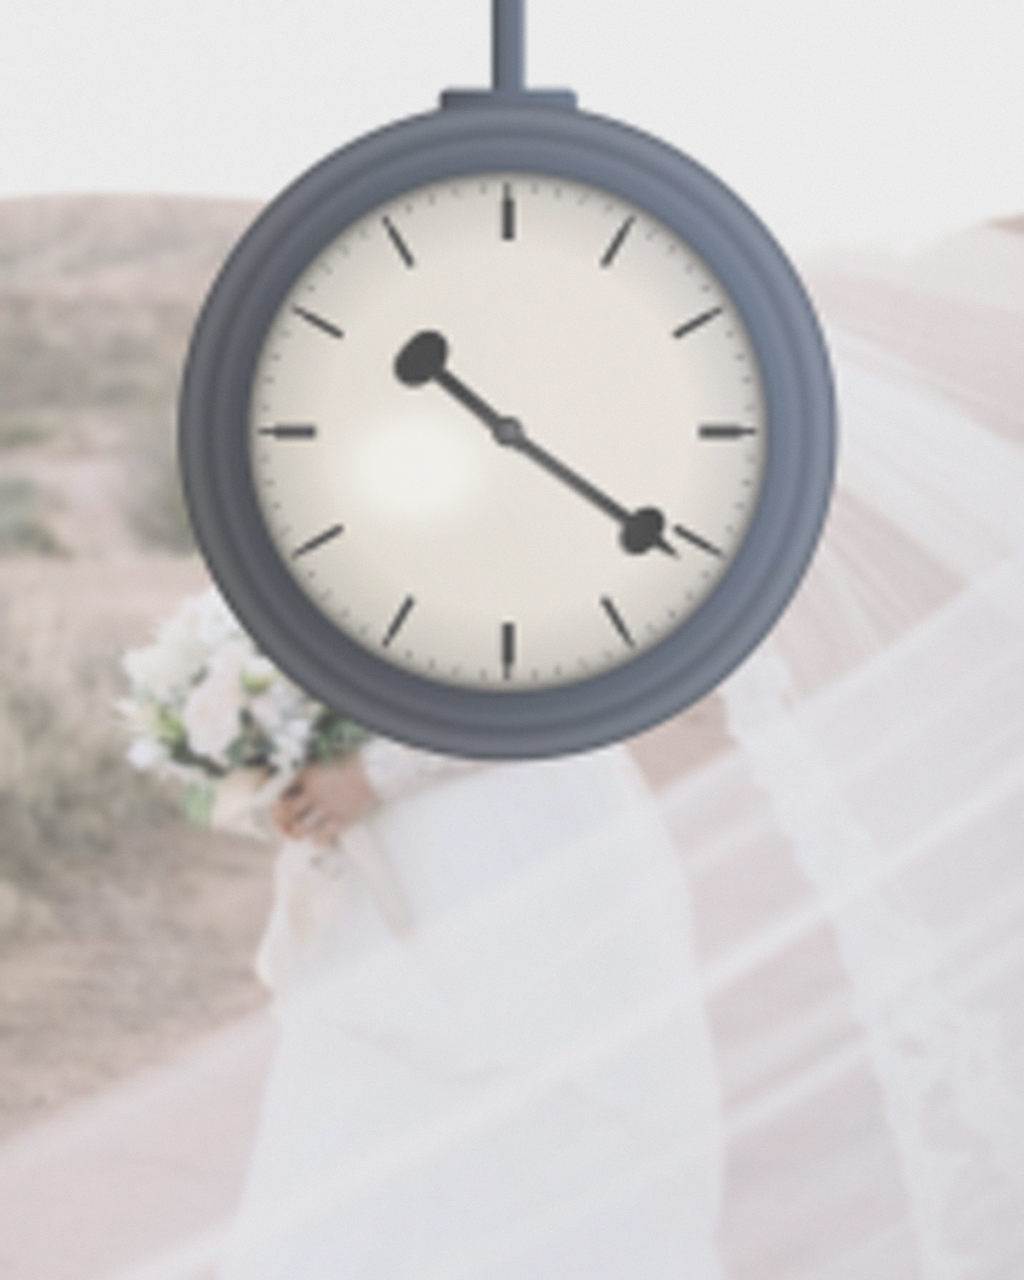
10,21
